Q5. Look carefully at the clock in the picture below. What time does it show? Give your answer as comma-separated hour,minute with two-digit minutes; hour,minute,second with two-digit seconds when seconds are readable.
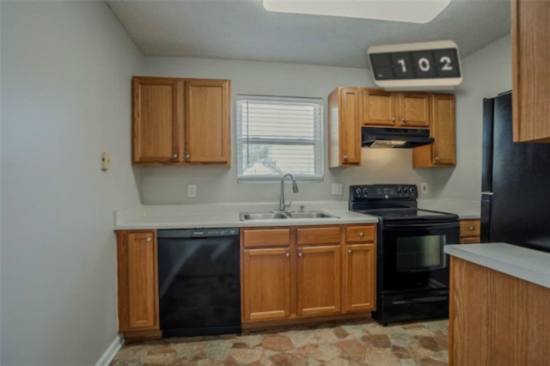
1,02
